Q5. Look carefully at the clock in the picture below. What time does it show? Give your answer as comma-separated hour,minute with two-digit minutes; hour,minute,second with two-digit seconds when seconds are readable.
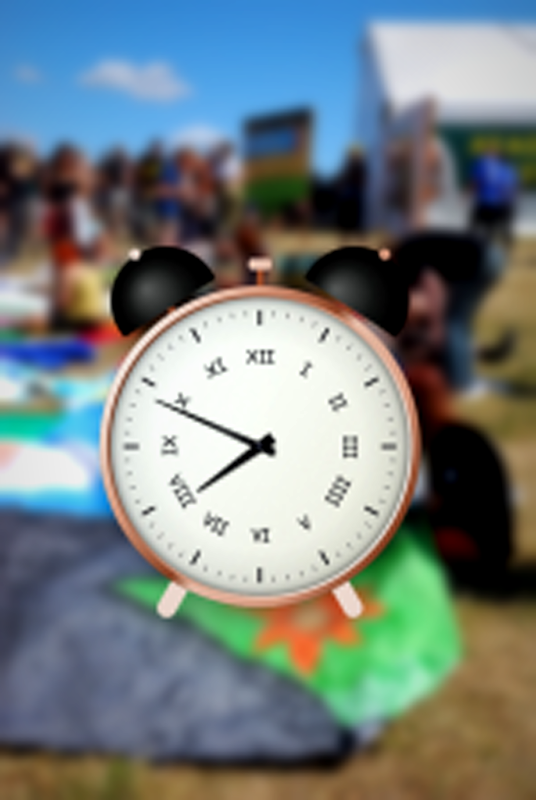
7,49
